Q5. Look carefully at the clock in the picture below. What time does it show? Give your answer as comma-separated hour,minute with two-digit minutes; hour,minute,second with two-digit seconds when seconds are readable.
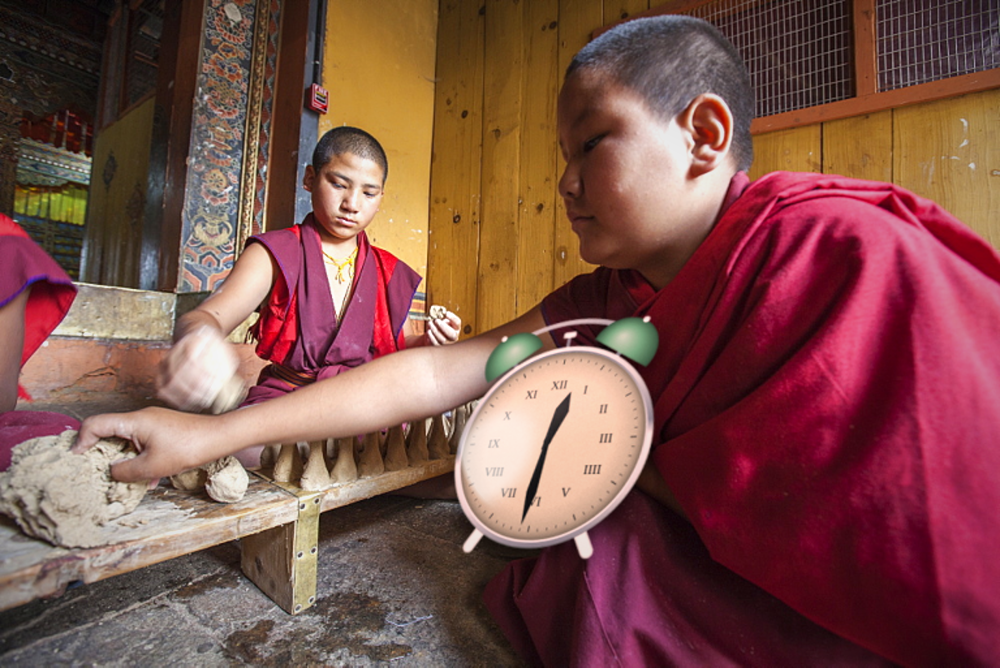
12,31
